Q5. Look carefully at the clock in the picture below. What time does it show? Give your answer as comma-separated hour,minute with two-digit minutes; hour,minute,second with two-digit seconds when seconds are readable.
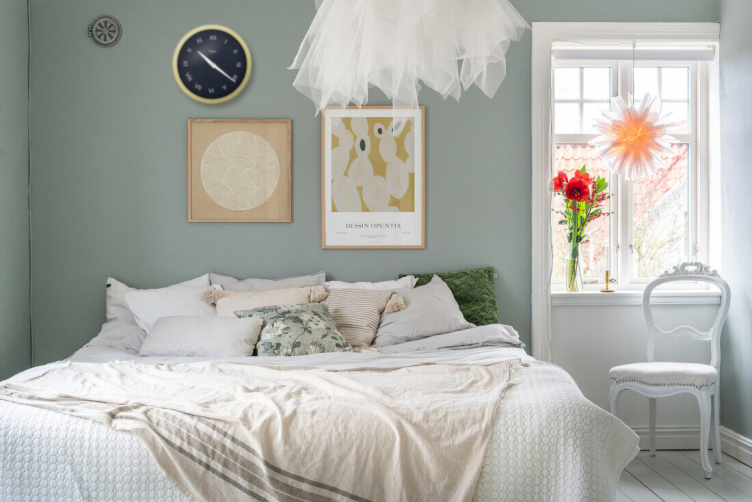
10,21
